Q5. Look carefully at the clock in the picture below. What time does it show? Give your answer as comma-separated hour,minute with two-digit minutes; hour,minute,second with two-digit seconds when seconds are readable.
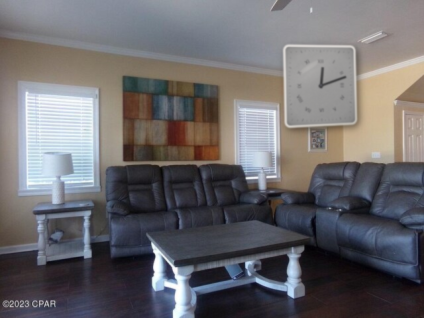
12,12
